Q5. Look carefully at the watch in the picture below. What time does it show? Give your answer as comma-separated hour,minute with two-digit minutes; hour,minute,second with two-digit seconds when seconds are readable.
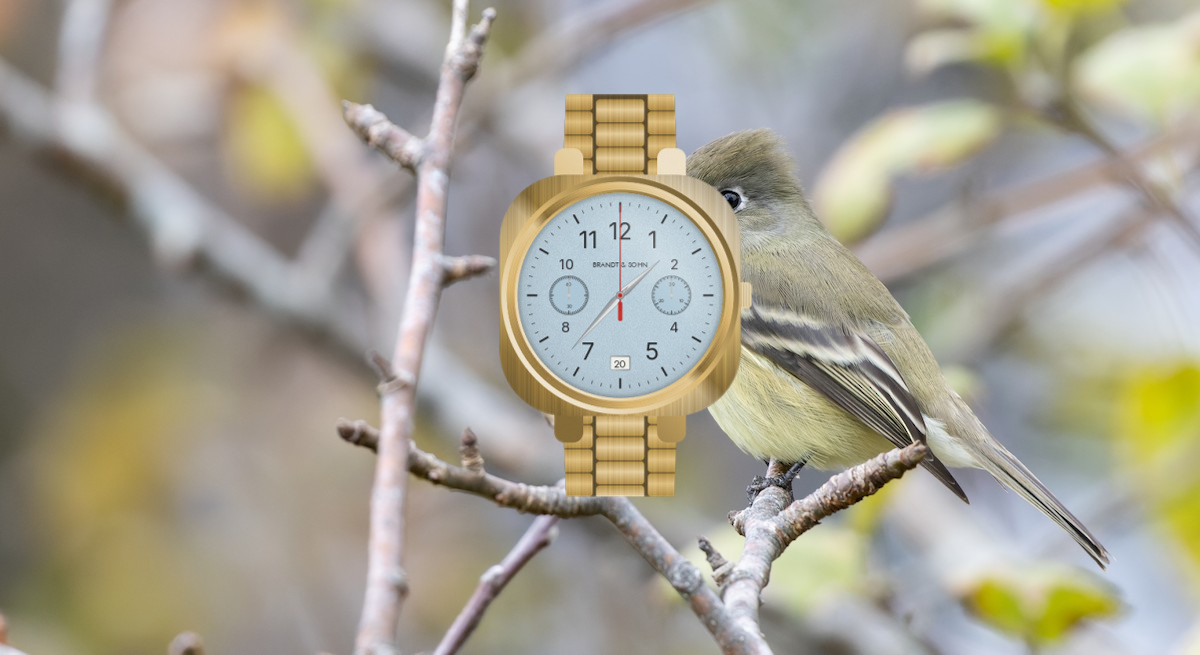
1,37
